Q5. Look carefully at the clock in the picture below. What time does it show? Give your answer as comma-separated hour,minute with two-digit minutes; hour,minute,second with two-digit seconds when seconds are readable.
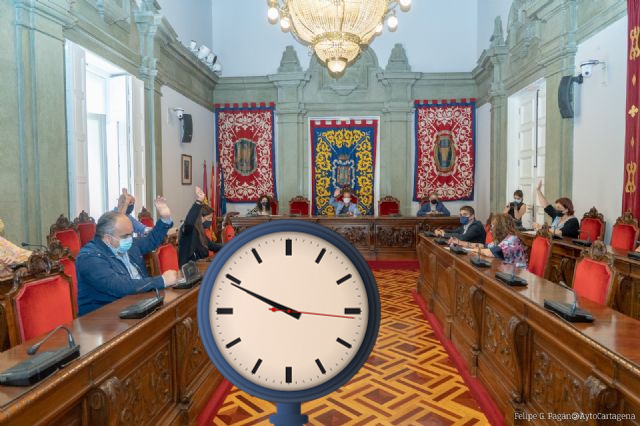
9,49,16
